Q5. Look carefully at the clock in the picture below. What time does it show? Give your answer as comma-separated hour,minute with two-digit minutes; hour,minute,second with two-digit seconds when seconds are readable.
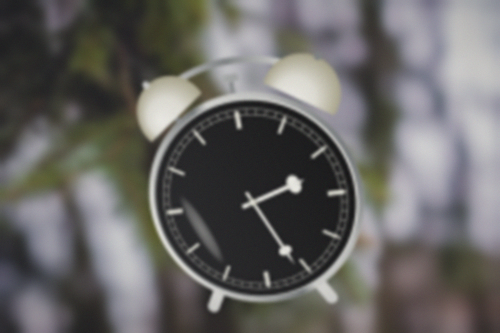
2,26
